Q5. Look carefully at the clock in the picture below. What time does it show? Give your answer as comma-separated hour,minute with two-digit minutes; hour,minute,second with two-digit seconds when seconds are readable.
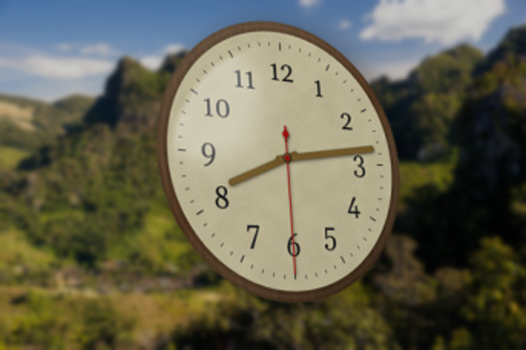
8,13,30
